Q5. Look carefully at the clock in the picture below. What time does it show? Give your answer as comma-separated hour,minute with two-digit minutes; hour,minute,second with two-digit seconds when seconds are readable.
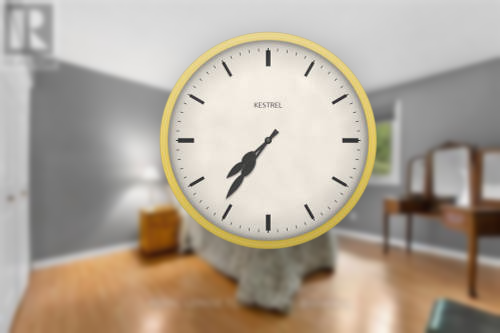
7,36
